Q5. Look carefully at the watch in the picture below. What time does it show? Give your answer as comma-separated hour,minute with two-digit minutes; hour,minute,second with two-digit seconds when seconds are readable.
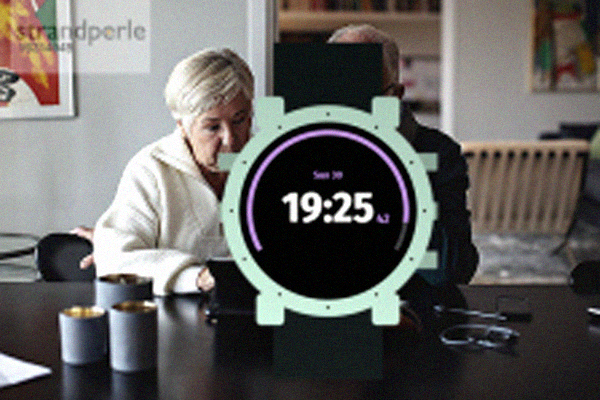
19,25
